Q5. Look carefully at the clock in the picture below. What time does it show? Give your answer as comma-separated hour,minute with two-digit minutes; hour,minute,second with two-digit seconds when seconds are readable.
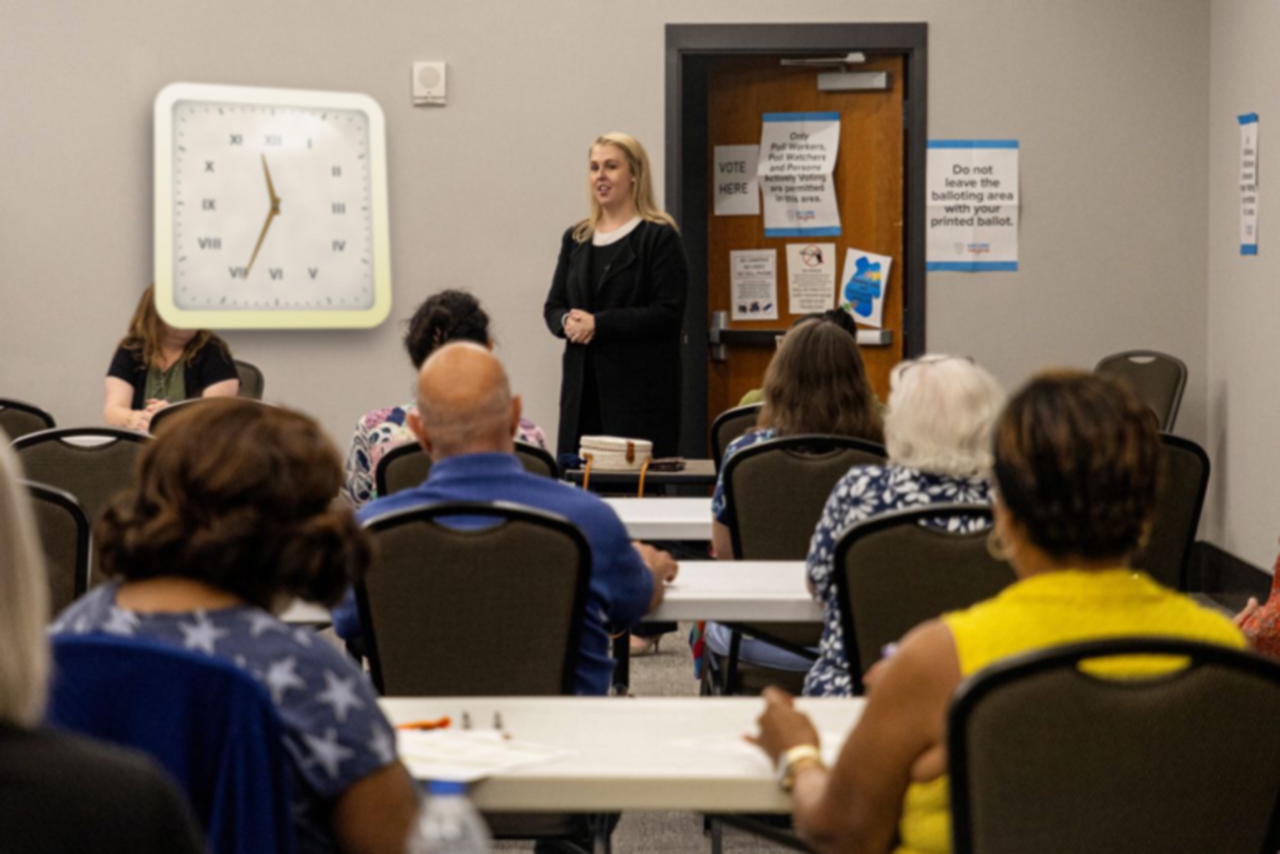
11,34
